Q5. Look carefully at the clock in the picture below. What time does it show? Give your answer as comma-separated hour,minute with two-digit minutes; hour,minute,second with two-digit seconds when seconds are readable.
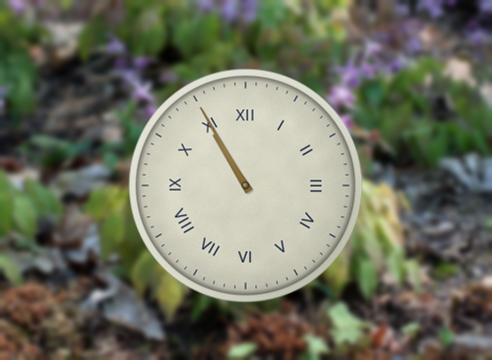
10,55
